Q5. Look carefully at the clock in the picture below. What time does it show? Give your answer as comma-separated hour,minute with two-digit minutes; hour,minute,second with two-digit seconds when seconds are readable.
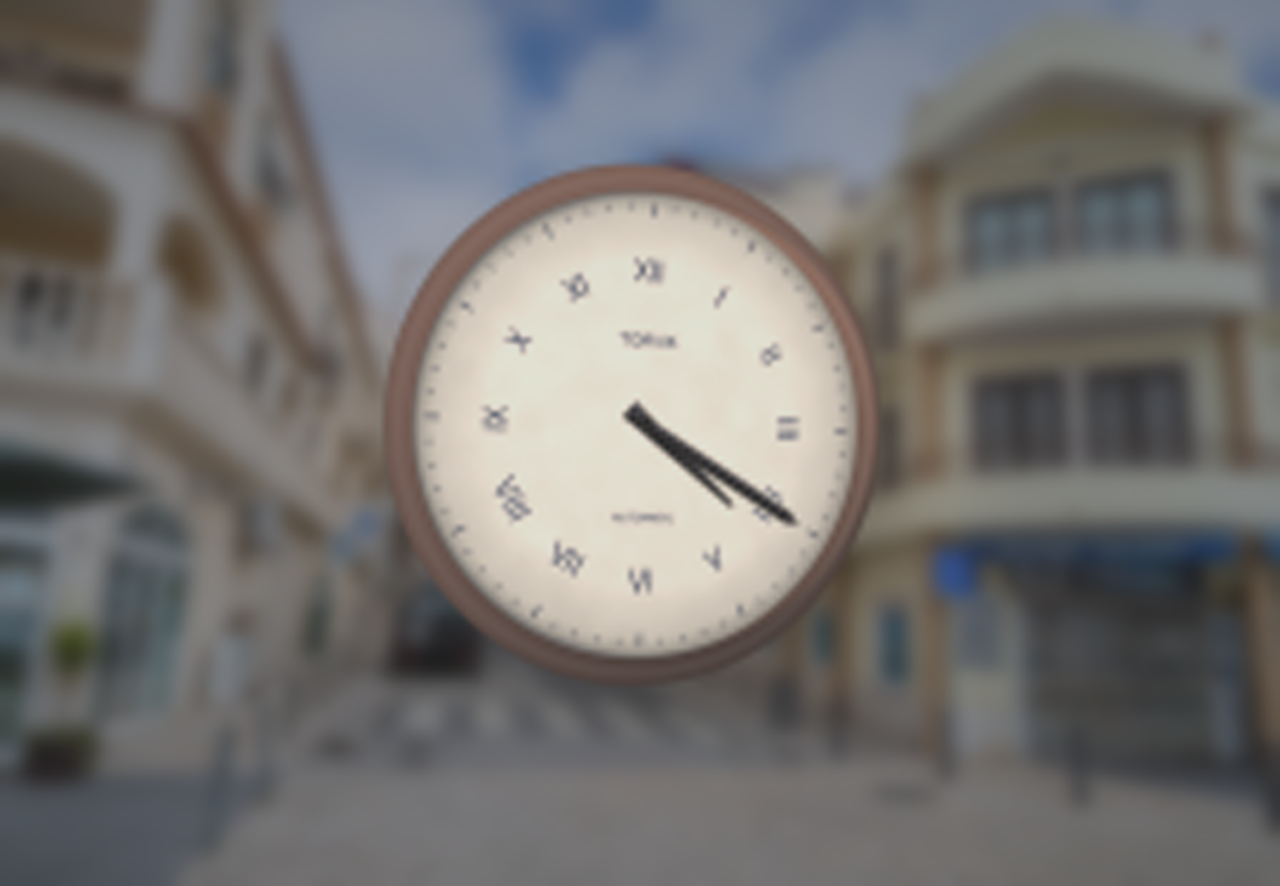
4,20
